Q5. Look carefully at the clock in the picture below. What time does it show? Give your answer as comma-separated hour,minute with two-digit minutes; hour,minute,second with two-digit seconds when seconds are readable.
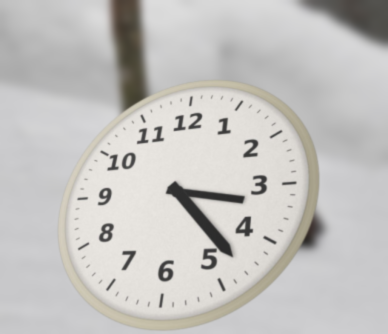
3,23
